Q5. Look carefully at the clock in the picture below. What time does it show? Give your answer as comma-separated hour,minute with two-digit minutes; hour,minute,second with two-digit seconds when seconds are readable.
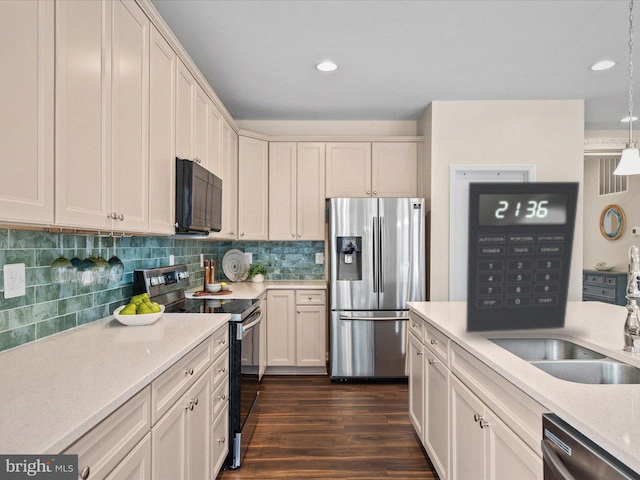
21,36
